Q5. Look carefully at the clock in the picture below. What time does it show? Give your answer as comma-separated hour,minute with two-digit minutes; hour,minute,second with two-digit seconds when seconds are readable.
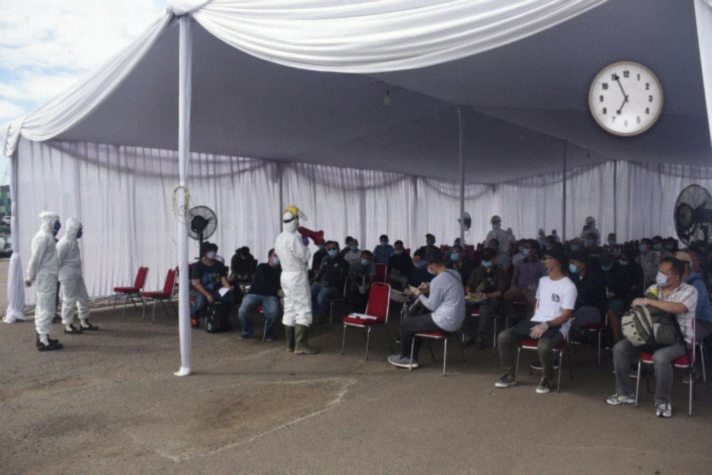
6,56
